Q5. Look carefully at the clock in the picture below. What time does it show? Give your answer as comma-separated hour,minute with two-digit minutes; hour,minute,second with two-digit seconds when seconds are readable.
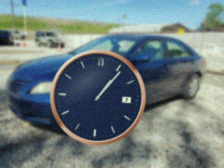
1,06
